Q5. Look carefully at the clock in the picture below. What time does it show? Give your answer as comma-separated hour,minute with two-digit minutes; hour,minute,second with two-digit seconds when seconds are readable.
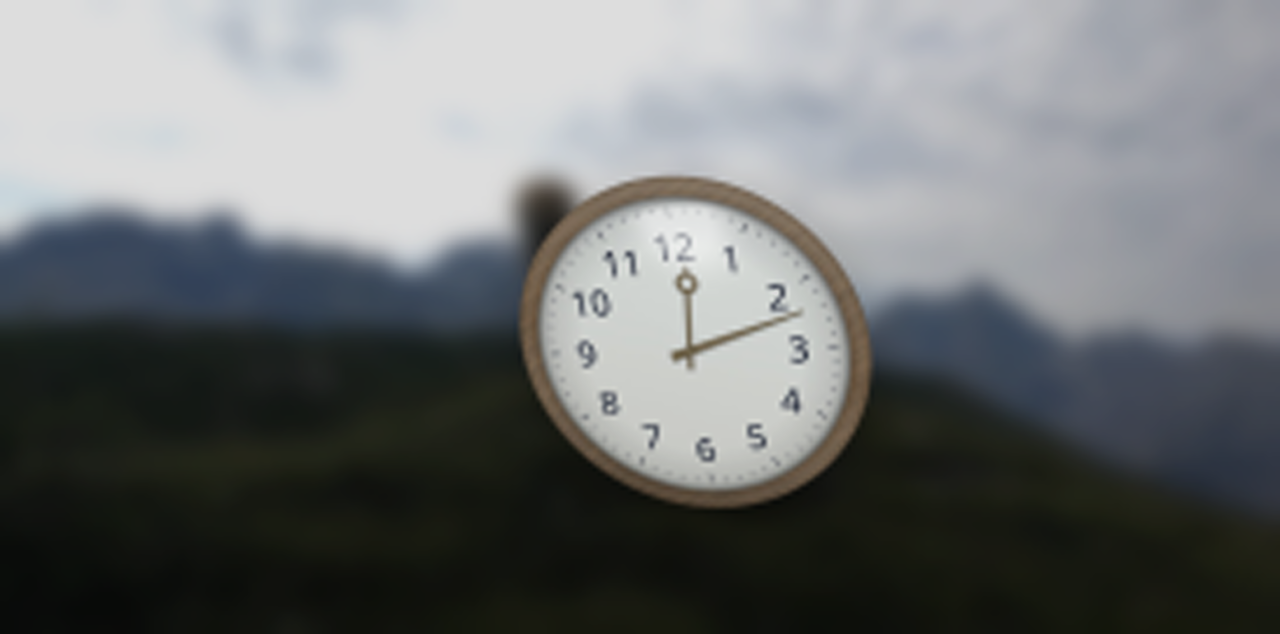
12,12
